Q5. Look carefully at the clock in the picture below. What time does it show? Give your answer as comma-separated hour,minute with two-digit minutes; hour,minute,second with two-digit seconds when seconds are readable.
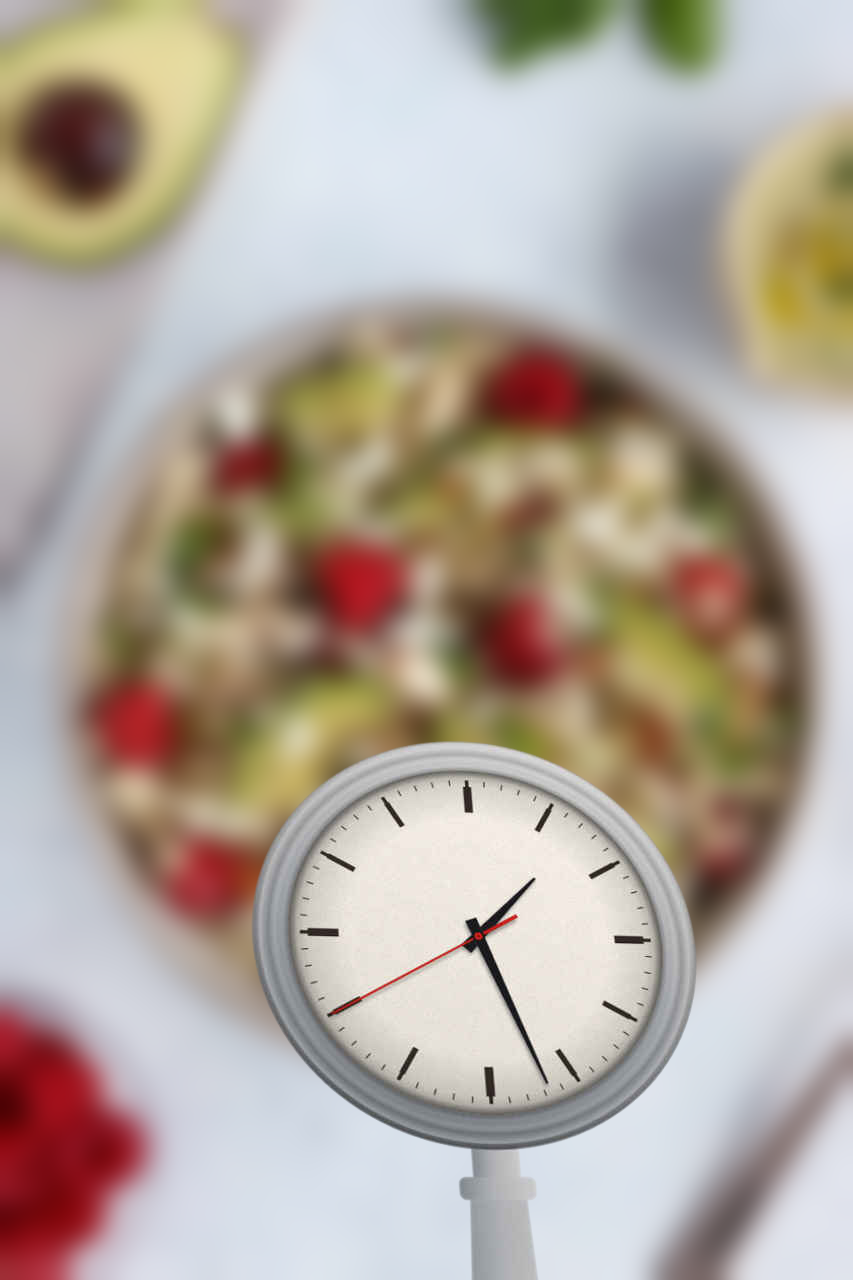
1,26,40
